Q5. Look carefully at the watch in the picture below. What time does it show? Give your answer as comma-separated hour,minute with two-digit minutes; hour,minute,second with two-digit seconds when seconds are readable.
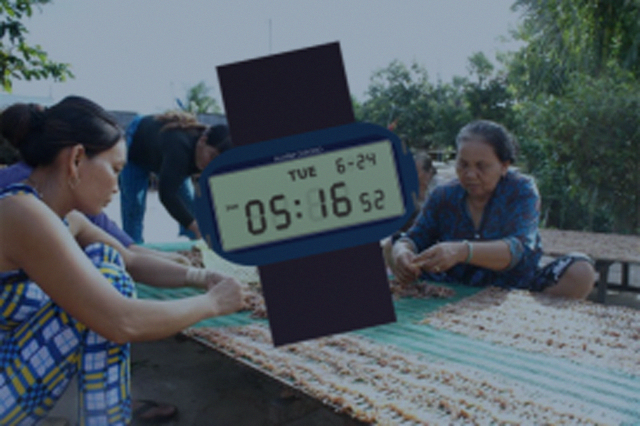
5,16,52
